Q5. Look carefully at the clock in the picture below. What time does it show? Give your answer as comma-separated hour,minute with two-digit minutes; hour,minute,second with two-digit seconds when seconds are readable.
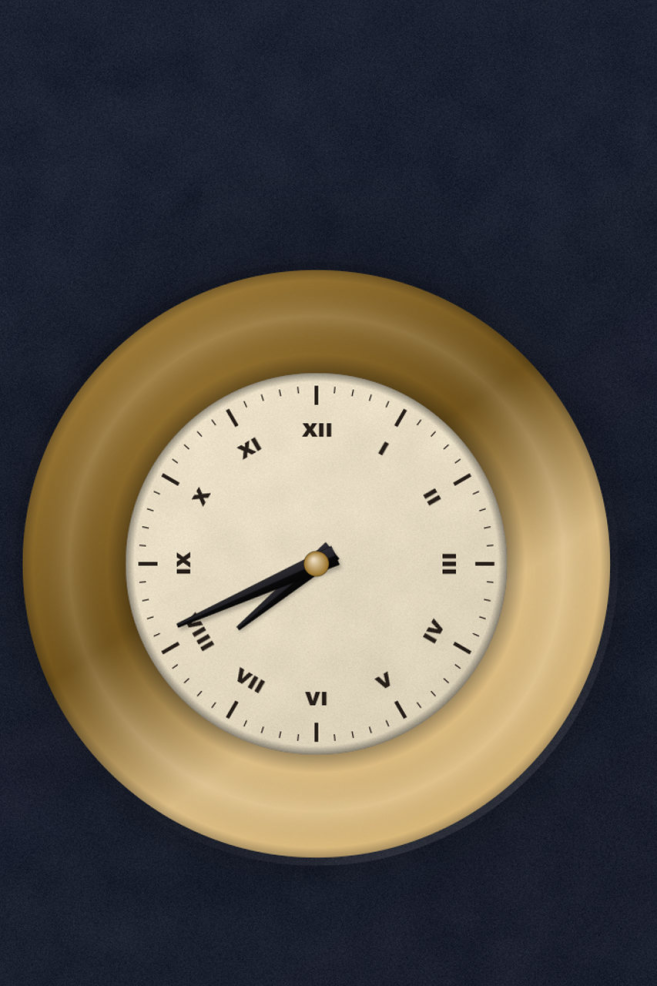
7,41
